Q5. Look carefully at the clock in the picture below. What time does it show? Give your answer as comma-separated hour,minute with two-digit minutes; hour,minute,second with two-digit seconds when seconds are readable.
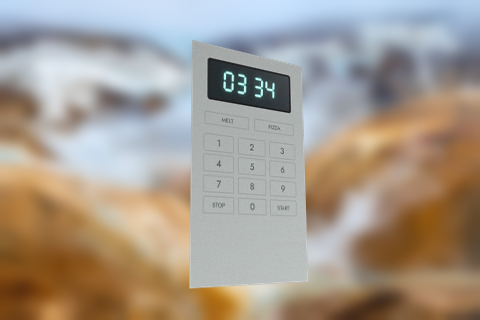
3,34
